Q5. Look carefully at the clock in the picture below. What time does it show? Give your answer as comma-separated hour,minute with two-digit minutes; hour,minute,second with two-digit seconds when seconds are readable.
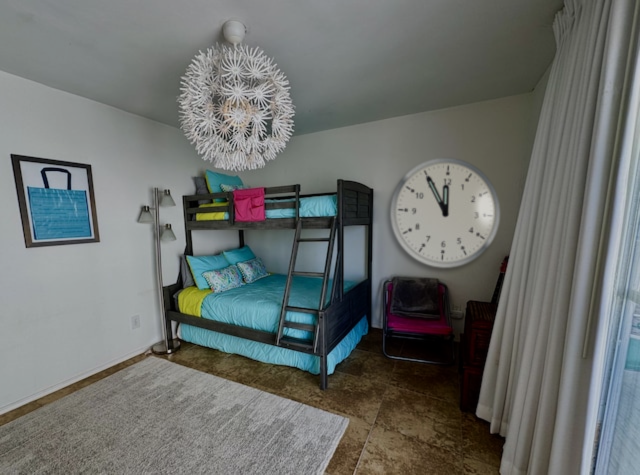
11,55
